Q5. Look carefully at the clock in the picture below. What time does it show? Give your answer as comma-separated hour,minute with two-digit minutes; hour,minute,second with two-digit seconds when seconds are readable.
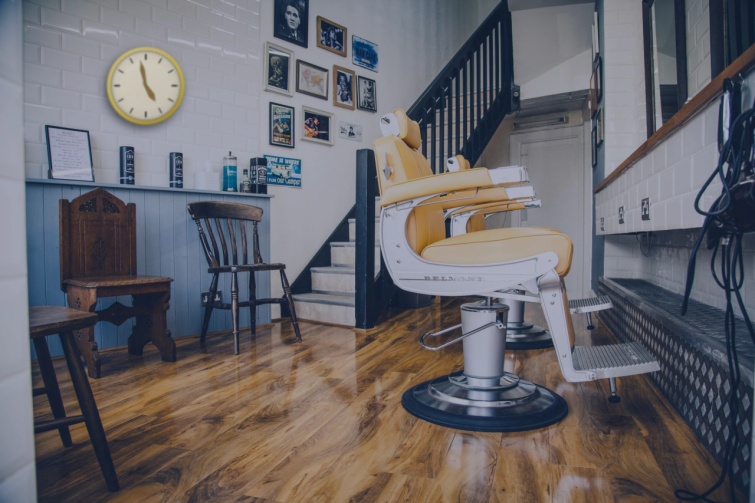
4,58
